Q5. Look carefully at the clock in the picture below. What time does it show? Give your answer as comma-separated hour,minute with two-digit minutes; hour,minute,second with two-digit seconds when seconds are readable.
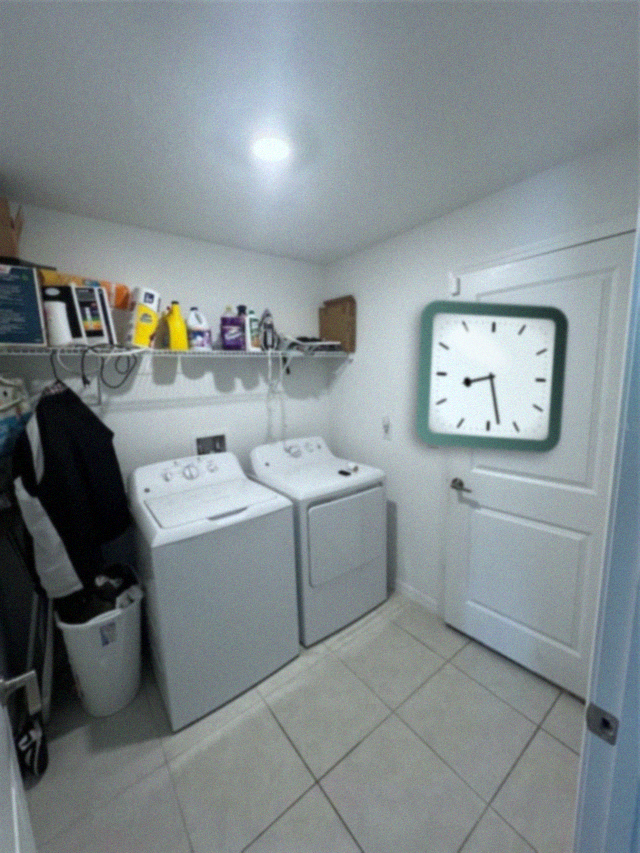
8,28
